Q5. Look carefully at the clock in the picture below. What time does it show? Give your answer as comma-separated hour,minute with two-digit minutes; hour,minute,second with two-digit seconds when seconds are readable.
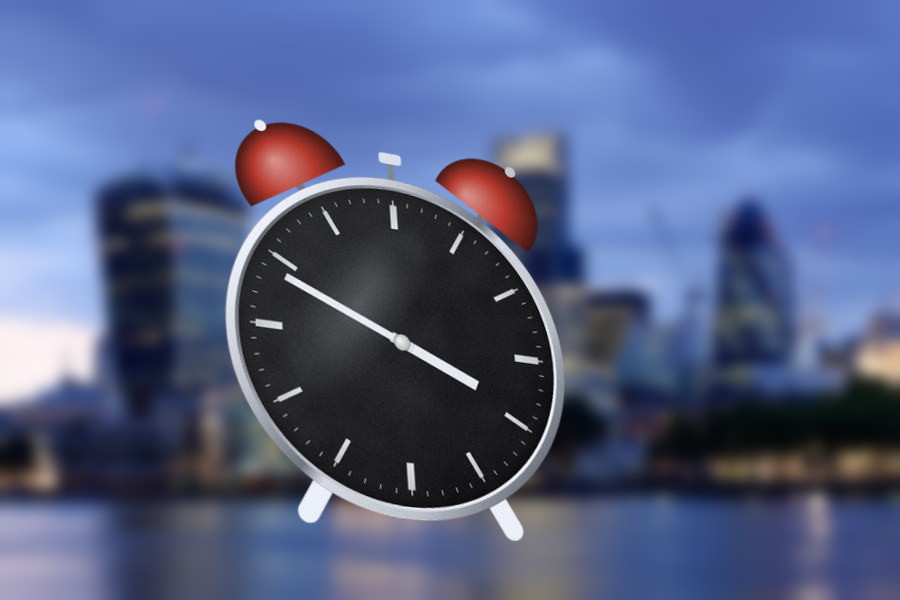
3,49
